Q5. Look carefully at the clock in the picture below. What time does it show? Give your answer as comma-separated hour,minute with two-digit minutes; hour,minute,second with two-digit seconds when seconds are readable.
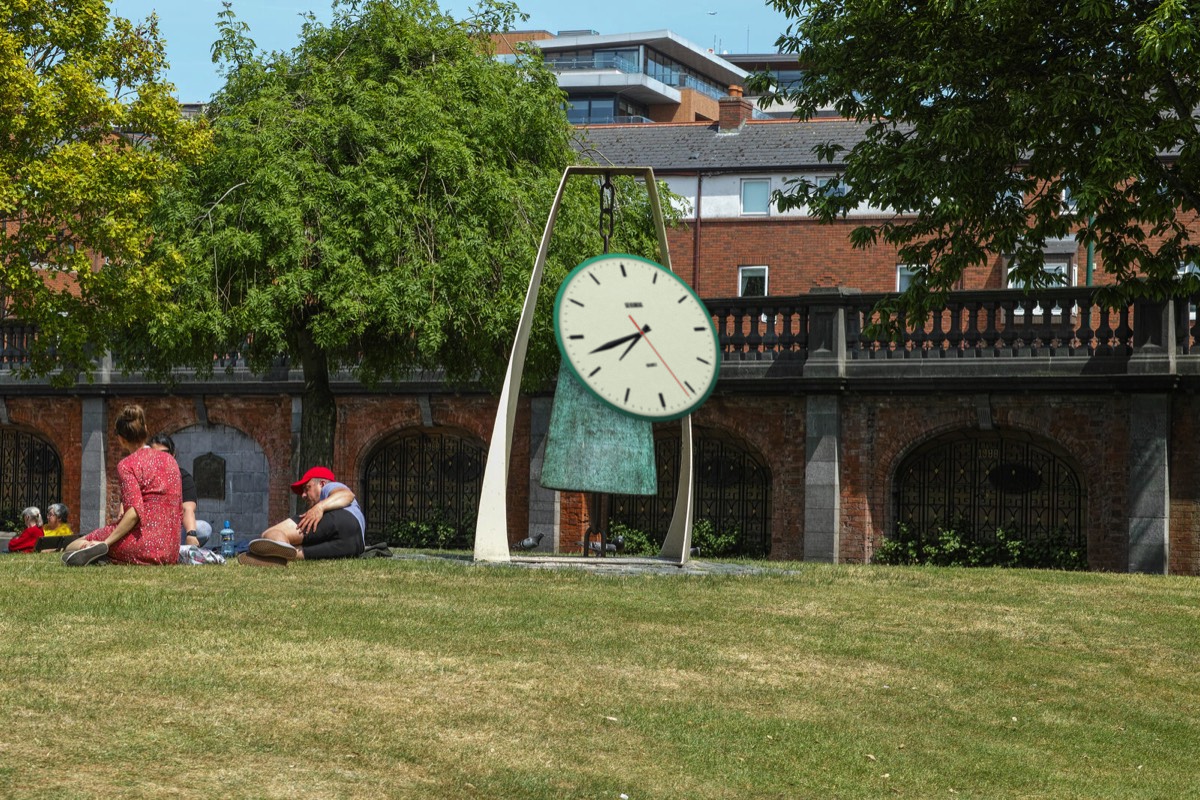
7,42,26
